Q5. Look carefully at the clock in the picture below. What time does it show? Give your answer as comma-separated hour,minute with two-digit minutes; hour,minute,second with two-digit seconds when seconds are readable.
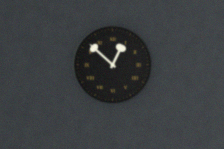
12,52
